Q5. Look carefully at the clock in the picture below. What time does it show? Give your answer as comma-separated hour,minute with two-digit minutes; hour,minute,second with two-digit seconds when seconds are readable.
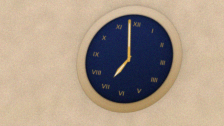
6,58
